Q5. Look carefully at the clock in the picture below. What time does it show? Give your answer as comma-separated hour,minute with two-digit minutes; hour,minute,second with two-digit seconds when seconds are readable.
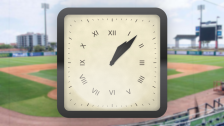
1,07
